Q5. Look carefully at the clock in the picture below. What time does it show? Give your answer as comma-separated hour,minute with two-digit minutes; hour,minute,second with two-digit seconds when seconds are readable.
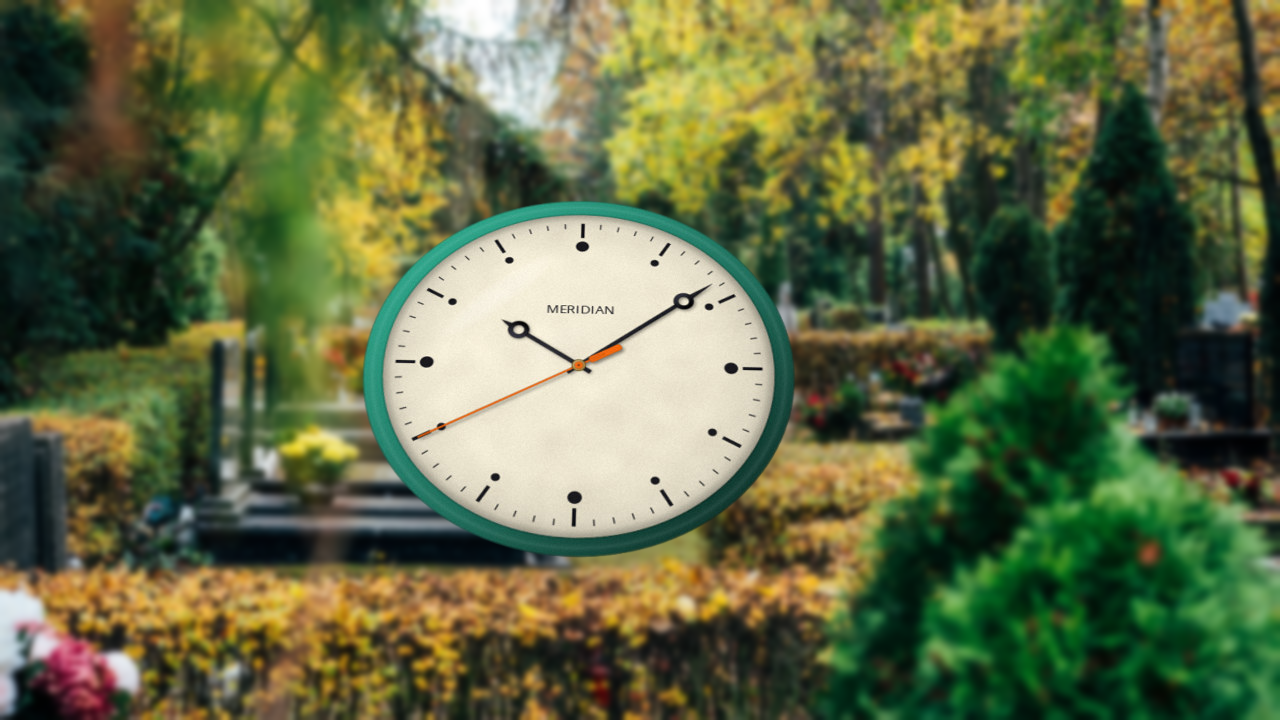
10,08,40
